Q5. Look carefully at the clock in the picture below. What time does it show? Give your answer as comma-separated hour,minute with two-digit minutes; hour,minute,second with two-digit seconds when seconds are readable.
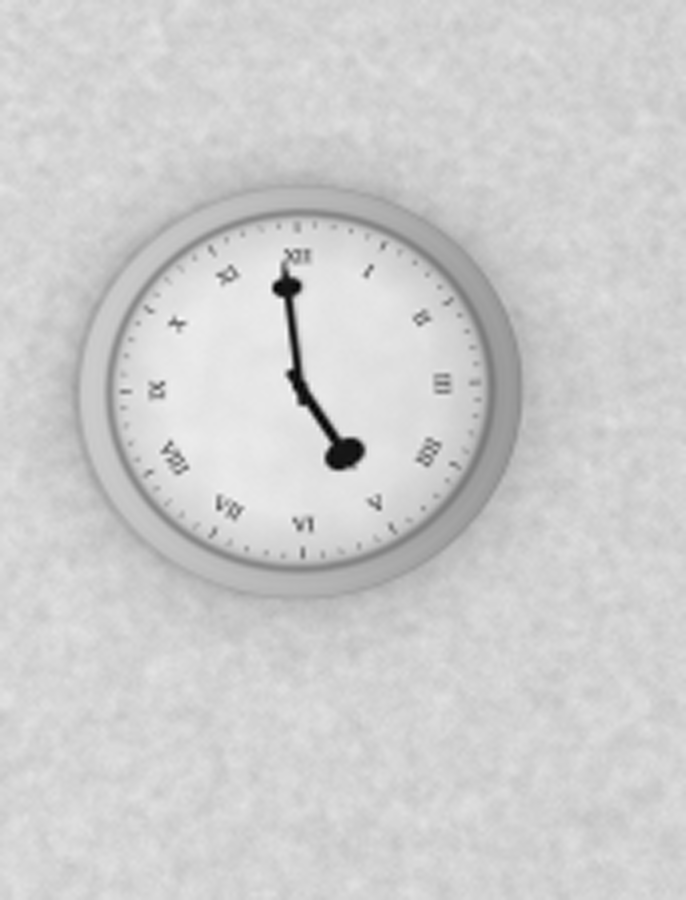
4,59
